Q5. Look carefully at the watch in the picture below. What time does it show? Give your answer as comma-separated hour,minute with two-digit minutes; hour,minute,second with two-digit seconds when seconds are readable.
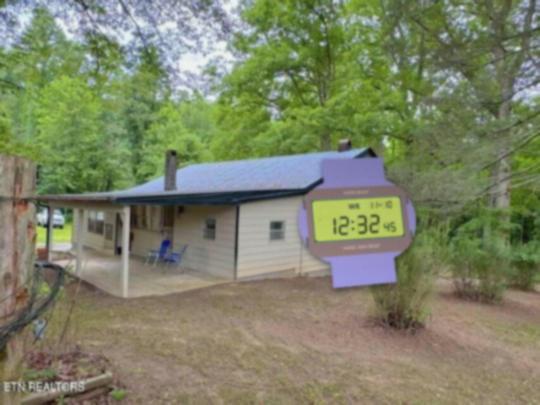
12,32
